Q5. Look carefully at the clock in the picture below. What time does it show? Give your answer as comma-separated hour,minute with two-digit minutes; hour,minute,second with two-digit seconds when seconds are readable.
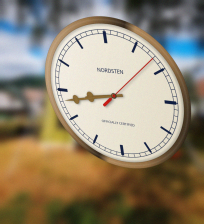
8,43,08
